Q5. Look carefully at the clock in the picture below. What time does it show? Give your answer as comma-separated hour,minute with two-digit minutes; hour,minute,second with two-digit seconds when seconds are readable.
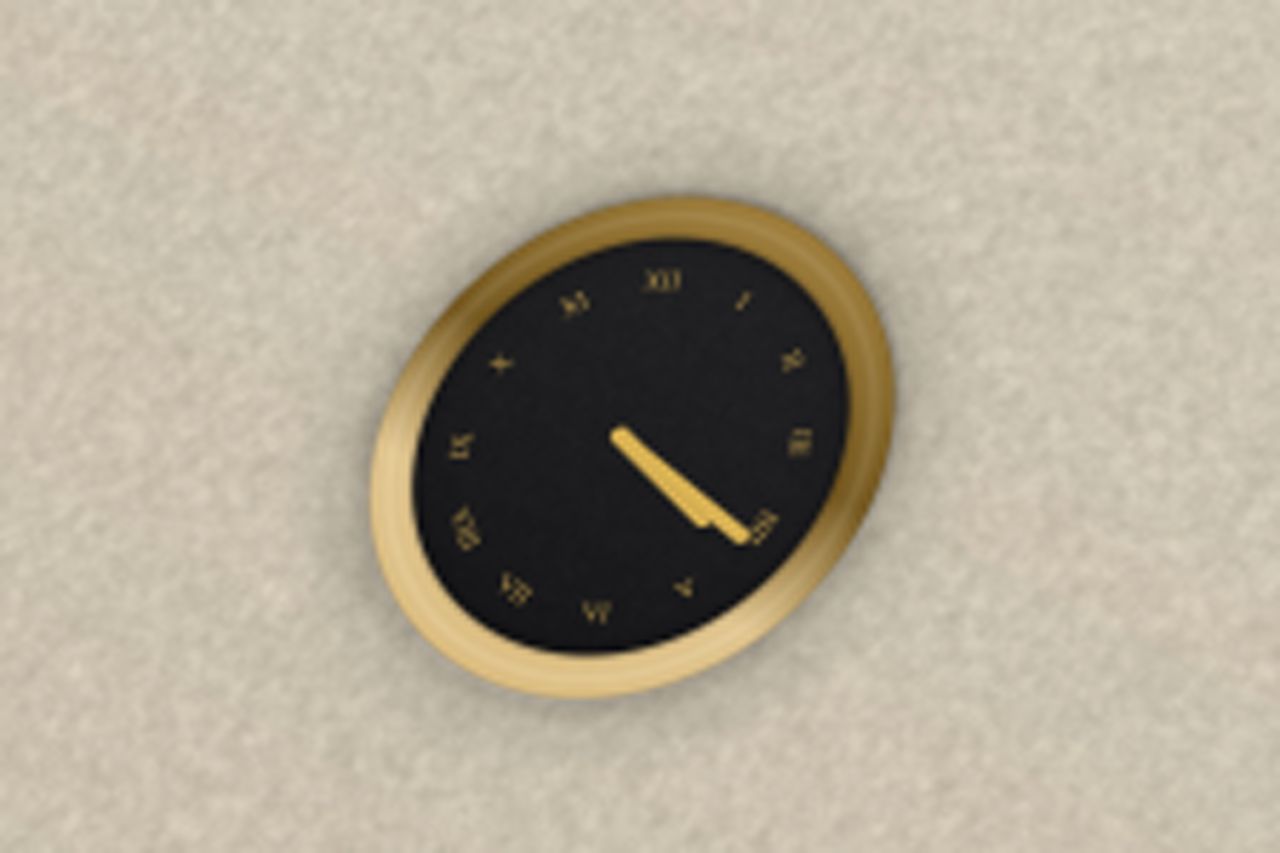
4,21
